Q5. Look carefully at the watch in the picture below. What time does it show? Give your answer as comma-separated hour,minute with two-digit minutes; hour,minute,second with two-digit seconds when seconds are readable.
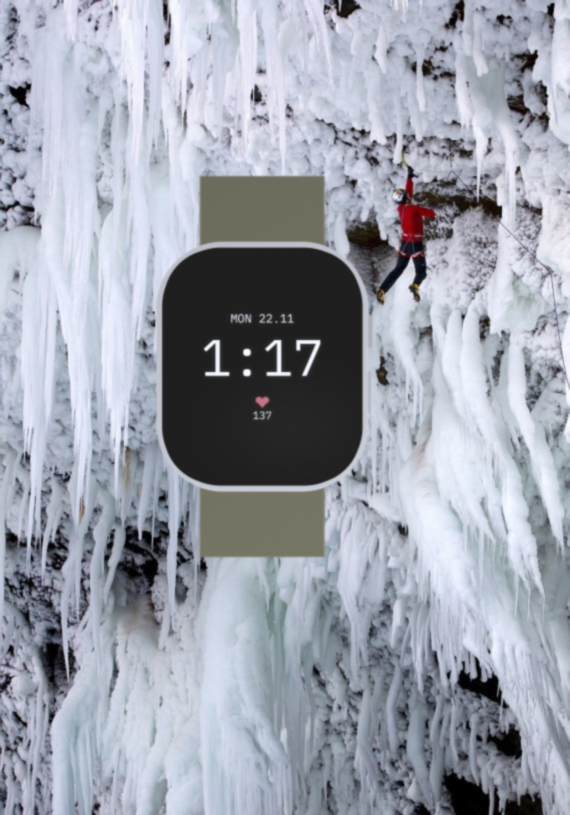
1,17
